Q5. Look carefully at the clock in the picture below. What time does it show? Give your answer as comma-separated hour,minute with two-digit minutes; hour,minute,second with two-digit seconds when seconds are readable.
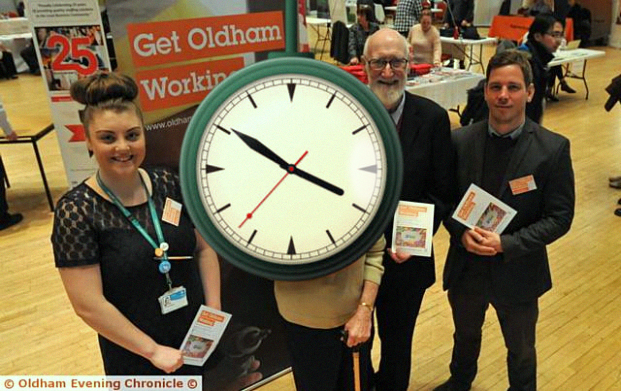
3,50,37
